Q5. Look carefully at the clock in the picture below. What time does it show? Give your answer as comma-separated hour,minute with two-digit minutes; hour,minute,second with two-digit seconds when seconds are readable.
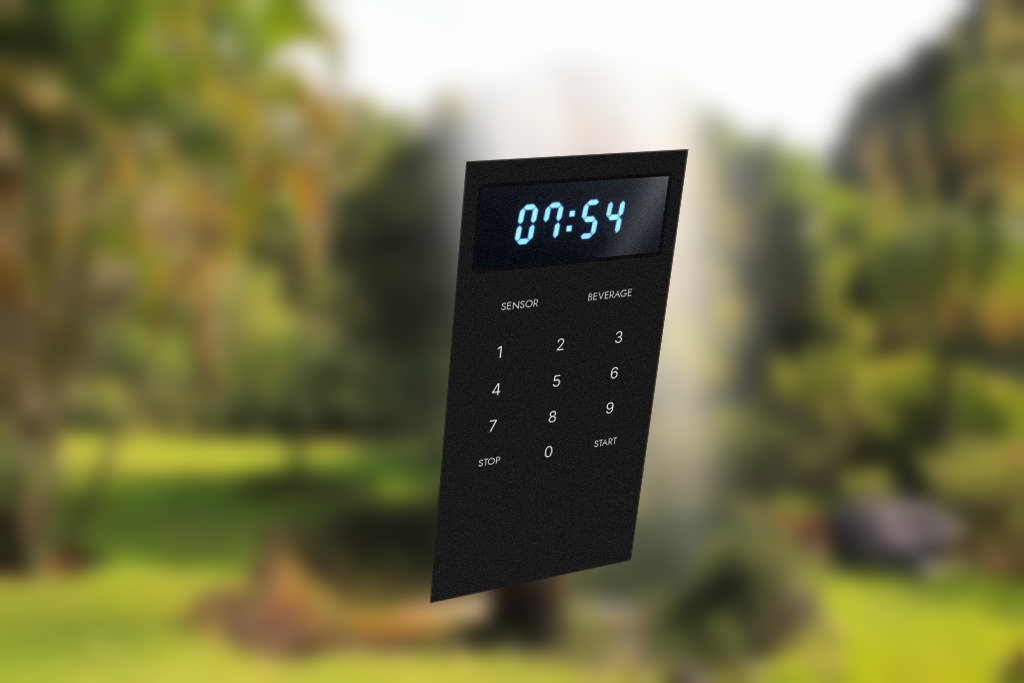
7,54
